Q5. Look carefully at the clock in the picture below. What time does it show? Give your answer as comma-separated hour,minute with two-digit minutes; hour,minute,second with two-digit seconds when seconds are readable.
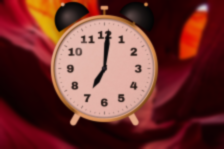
7,01
